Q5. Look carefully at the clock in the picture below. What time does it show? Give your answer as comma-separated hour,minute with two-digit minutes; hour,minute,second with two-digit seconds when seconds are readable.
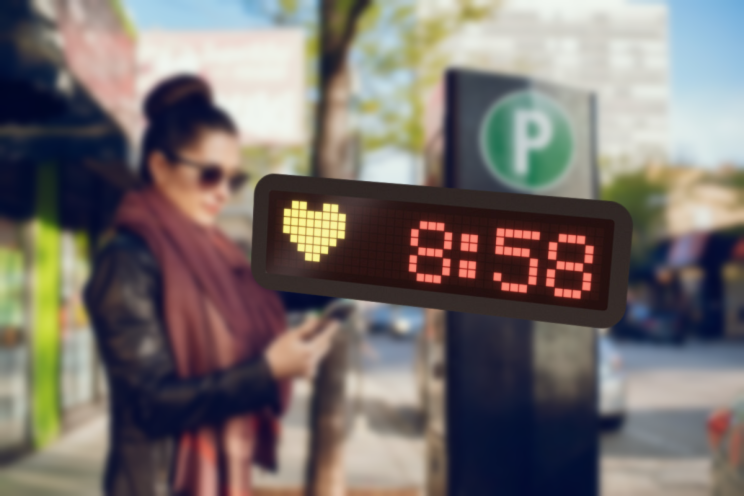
8,58
